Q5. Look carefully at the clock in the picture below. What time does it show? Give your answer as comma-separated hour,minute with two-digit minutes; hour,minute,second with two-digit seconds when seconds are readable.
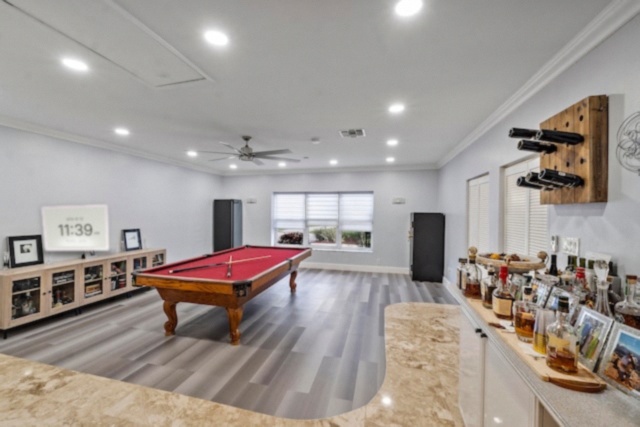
11,39
